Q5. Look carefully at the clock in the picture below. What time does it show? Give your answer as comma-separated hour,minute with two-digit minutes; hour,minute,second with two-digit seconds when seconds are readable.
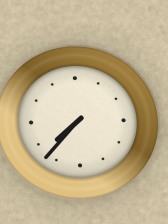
7,37
